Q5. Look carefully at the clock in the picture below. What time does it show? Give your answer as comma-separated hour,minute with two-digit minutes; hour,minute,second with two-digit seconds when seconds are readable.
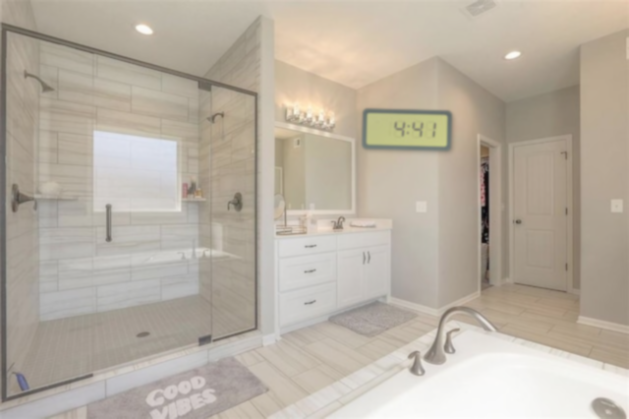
4,41
